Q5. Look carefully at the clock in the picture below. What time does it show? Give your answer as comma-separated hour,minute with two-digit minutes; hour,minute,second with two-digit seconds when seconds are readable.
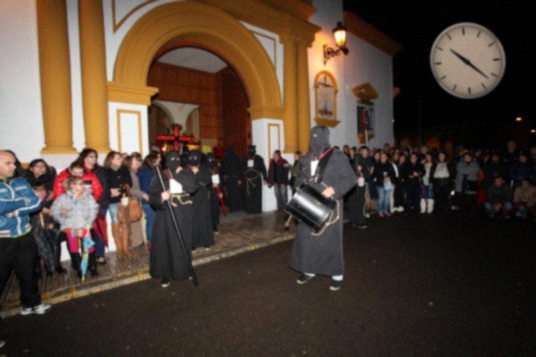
10,22
